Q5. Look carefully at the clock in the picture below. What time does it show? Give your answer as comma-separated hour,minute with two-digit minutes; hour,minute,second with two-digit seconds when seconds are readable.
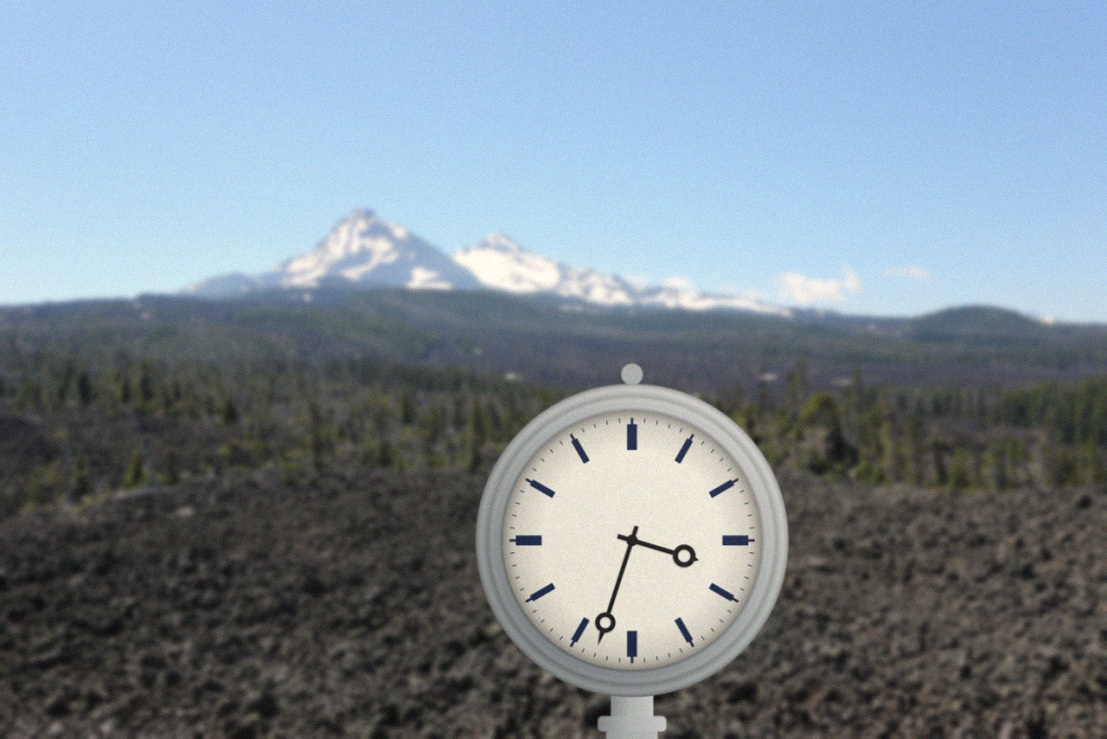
3,33
